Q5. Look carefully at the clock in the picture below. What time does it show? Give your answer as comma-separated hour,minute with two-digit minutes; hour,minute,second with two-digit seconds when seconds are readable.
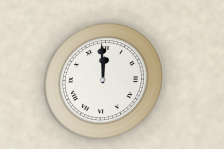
11,59
